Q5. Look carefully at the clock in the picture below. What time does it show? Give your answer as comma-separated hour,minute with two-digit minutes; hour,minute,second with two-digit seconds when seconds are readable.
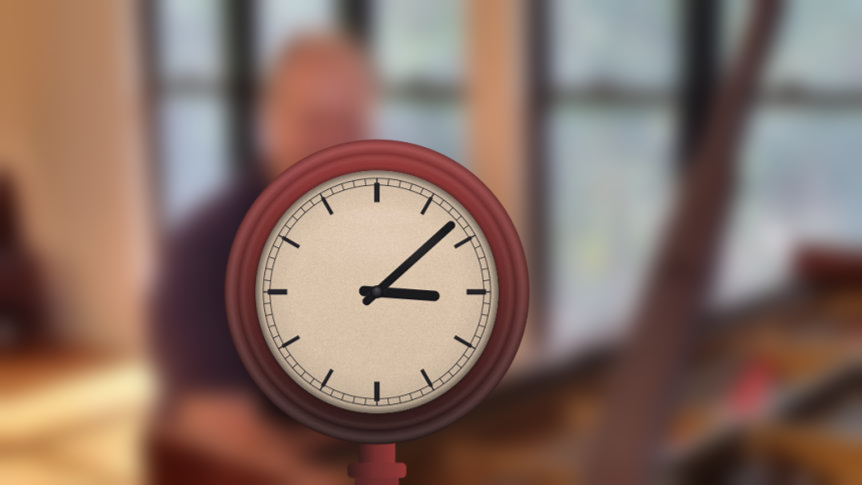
3,08
